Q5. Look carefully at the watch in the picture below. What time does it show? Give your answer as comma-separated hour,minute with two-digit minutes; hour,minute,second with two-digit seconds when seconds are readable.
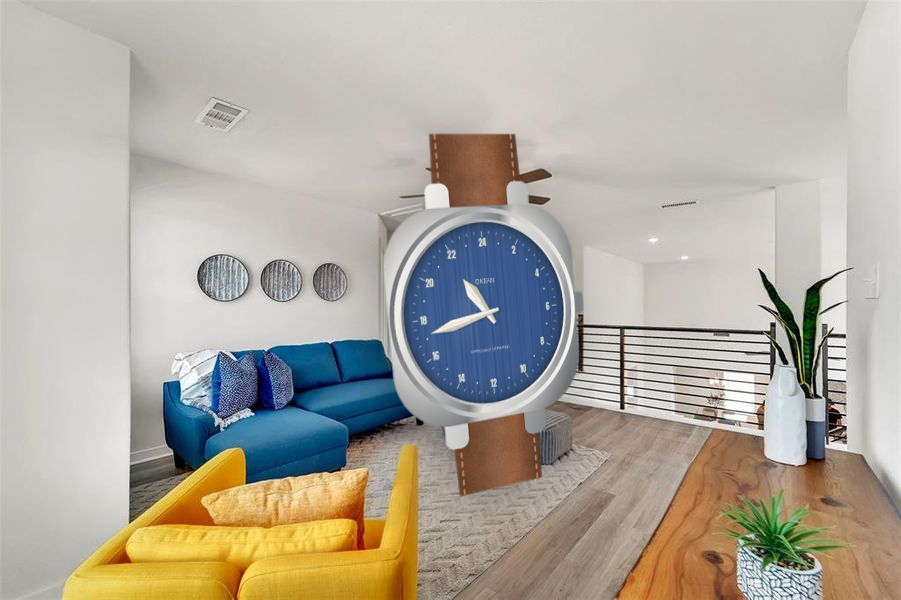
21,43
